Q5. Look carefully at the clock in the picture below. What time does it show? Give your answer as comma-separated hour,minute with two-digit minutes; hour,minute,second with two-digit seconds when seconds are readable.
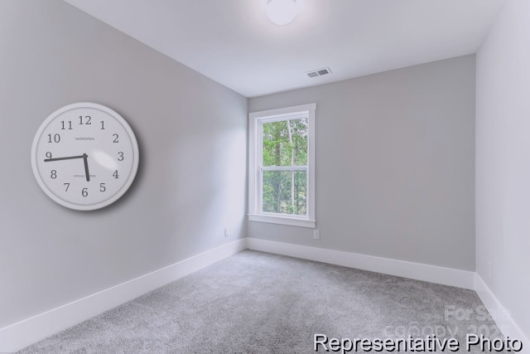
5,44
